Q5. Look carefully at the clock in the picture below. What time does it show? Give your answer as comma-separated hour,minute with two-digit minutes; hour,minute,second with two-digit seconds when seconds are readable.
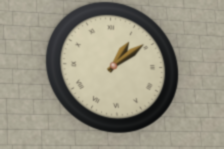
1,09
